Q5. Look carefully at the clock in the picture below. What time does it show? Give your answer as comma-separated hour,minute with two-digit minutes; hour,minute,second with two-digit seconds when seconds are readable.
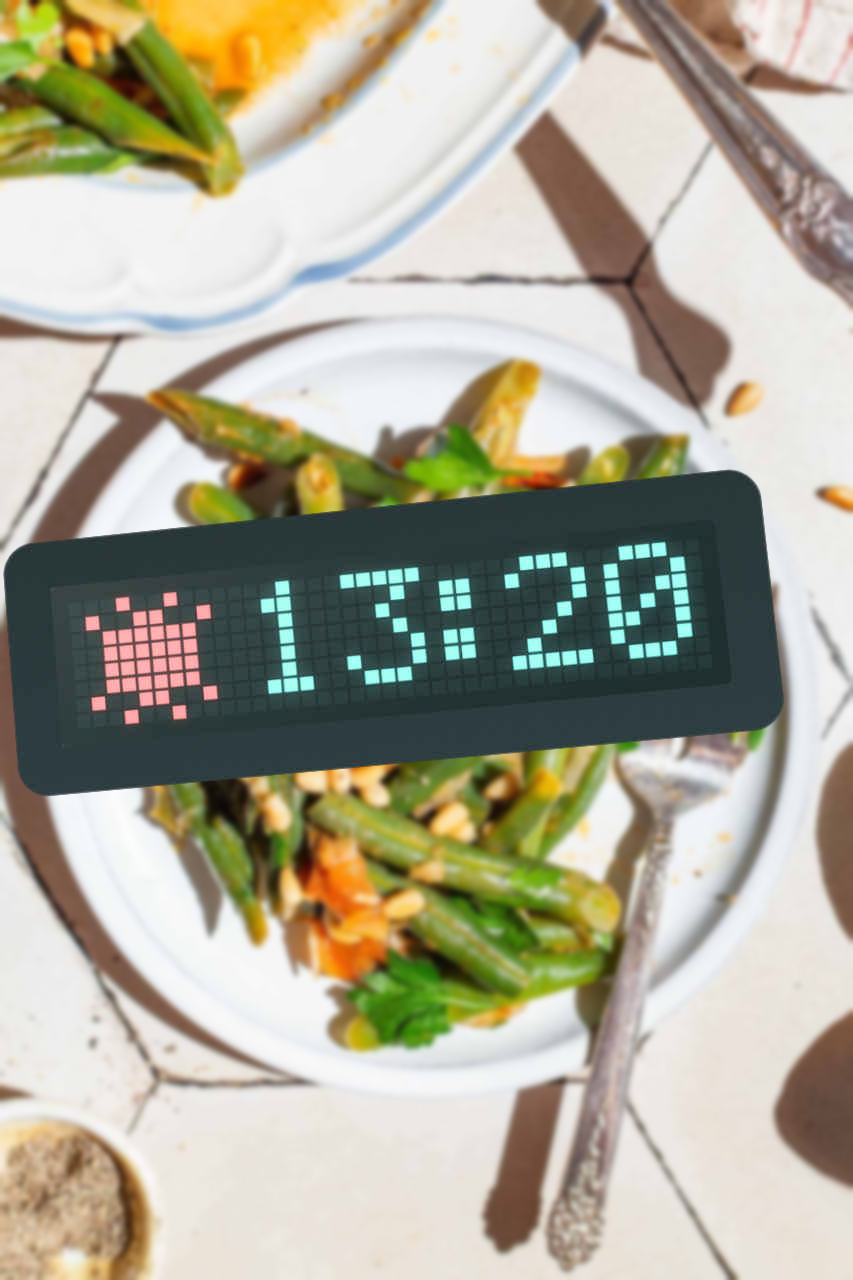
13,20
